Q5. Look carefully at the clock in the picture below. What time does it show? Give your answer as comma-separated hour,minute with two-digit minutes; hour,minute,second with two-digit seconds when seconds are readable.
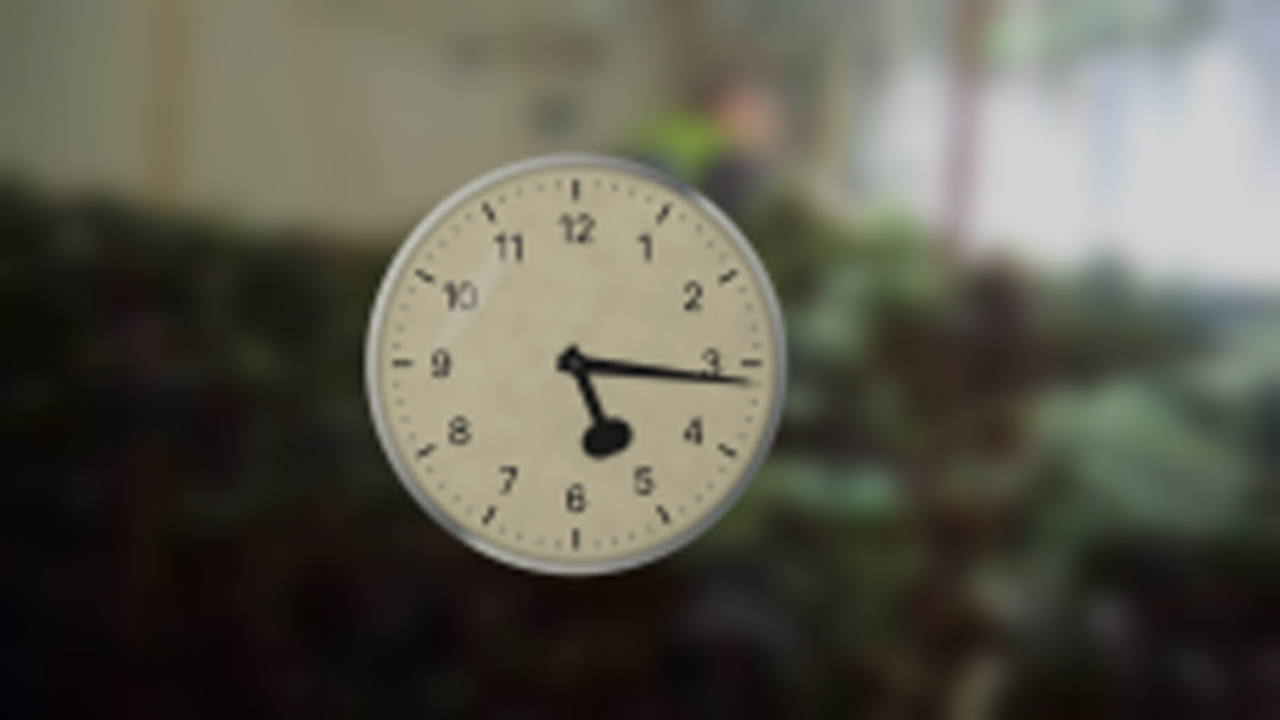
5,16
